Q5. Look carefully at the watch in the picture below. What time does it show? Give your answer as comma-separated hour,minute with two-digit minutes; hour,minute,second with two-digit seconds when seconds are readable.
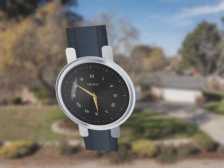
5,51
